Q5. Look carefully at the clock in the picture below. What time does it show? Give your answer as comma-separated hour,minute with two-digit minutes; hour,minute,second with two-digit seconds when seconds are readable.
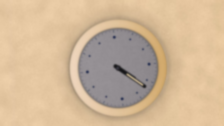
4,22
